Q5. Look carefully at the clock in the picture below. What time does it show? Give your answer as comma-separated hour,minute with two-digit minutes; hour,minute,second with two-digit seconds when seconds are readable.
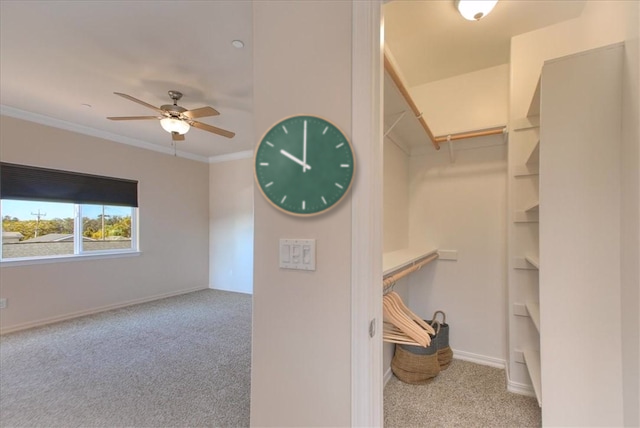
10,00
